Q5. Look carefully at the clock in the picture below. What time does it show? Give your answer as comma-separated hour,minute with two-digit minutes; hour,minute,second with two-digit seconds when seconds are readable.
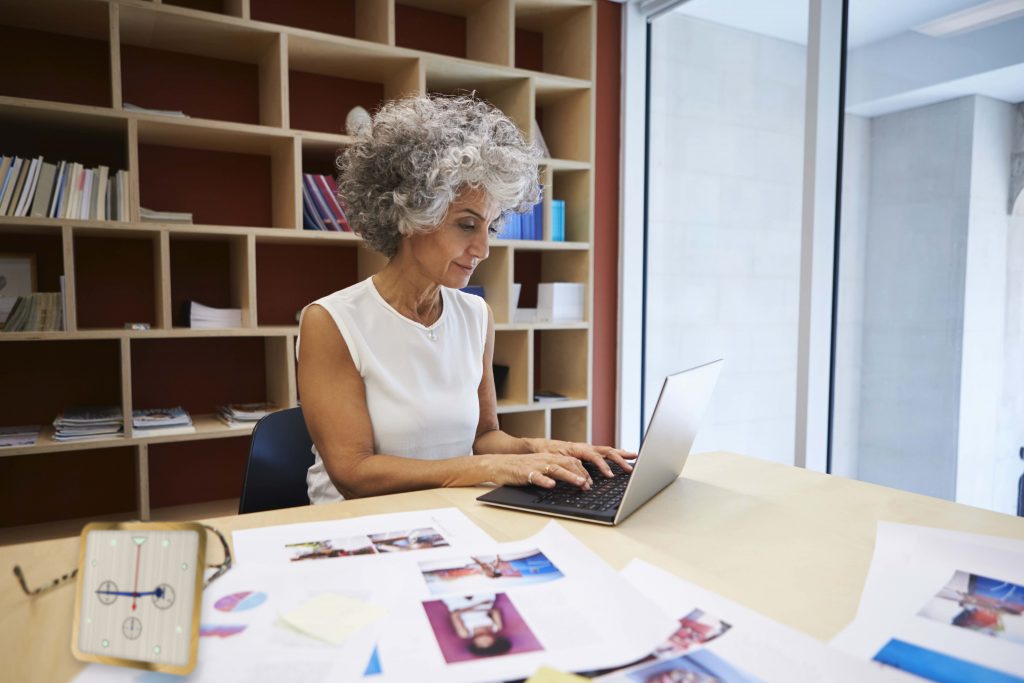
2,45
